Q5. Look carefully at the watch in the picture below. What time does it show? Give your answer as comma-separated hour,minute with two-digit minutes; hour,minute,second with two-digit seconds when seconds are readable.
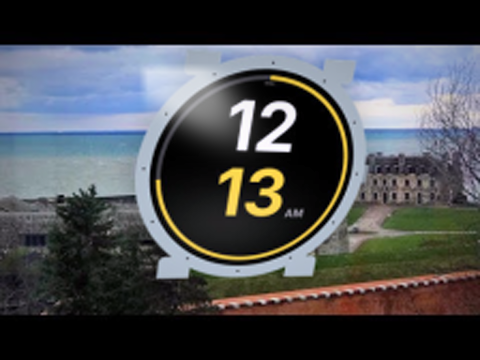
12,13
